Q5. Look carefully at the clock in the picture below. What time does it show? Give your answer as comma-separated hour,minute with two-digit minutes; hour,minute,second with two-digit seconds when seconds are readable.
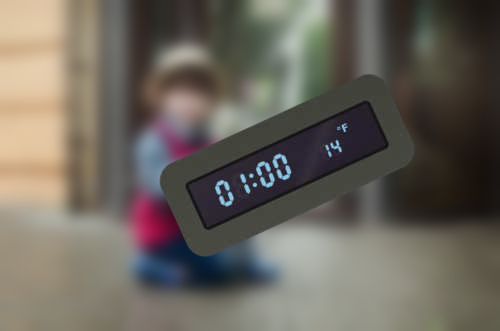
1,00
